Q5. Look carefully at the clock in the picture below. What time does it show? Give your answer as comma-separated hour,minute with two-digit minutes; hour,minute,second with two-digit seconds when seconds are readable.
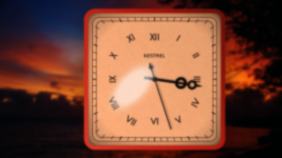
3,16,27
